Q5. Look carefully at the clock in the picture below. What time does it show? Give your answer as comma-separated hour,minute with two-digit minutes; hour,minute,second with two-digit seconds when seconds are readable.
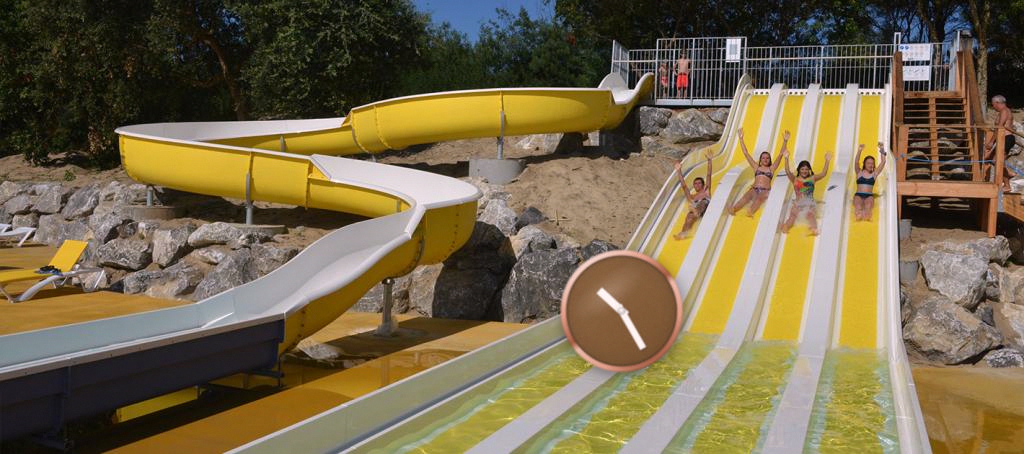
10,25
